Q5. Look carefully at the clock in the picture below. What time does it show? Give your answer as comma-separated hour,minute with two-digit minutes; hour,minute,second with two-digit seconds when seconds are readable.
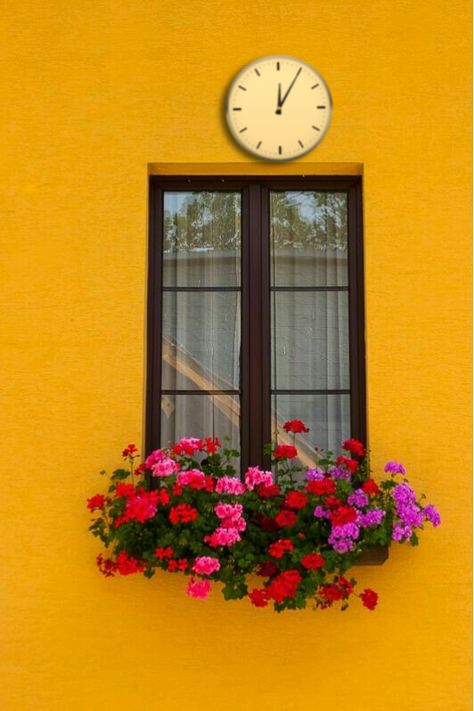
12,05
